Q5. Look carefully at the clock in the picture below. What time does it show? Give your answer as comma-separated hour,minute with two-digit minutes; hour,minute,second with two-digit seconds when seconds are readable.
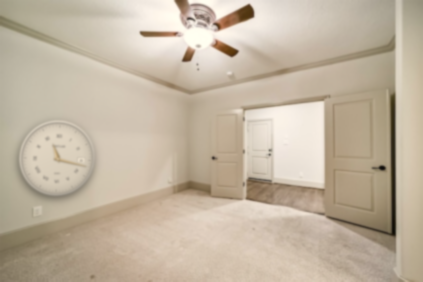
11,17
